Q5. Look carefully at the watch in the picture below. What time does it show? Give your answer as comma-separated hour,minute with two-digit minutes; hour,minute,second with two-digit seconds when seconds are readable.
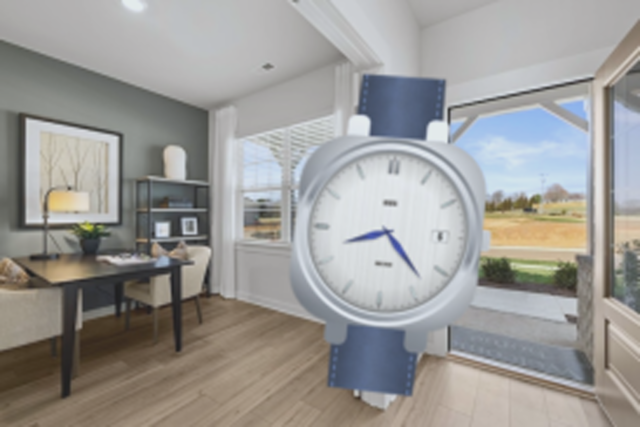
8,23
